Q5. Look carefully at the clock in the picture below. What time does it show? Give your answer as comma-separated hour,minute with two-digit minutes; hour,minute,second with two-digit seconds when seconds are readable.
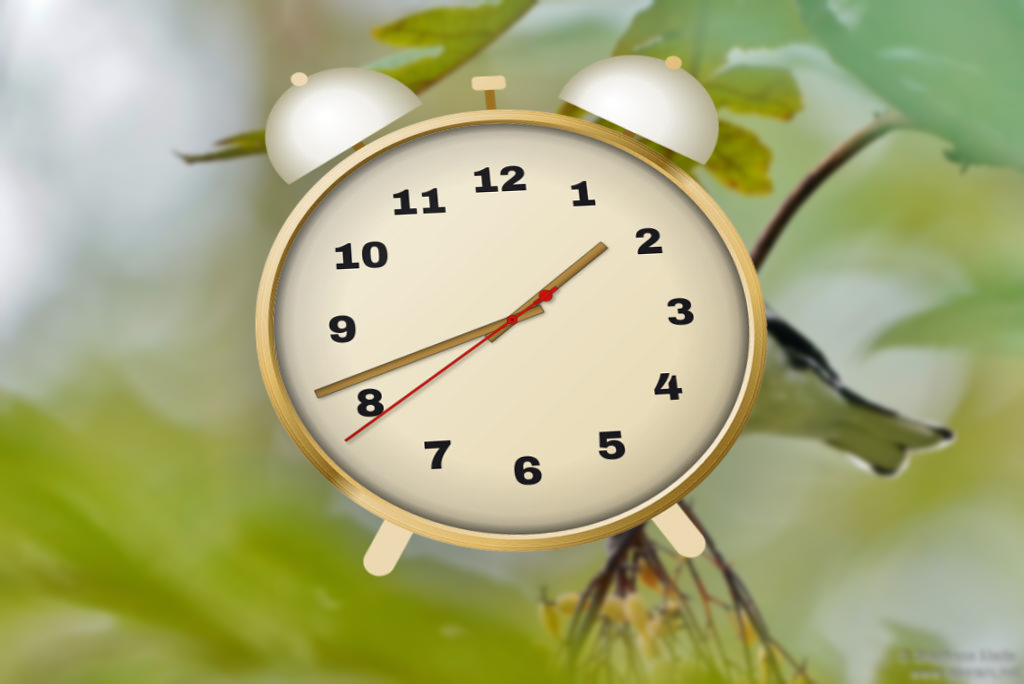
1,41,39
